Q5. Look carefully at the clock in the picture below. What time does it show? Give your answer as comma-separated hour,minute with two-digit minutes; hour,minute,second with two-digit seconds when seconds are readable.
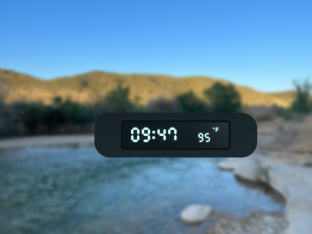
9,47
